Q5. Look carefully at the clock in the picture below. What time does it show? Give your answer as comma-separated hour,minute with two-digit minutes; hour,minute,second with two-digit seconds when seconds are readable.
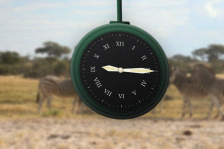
9,15
